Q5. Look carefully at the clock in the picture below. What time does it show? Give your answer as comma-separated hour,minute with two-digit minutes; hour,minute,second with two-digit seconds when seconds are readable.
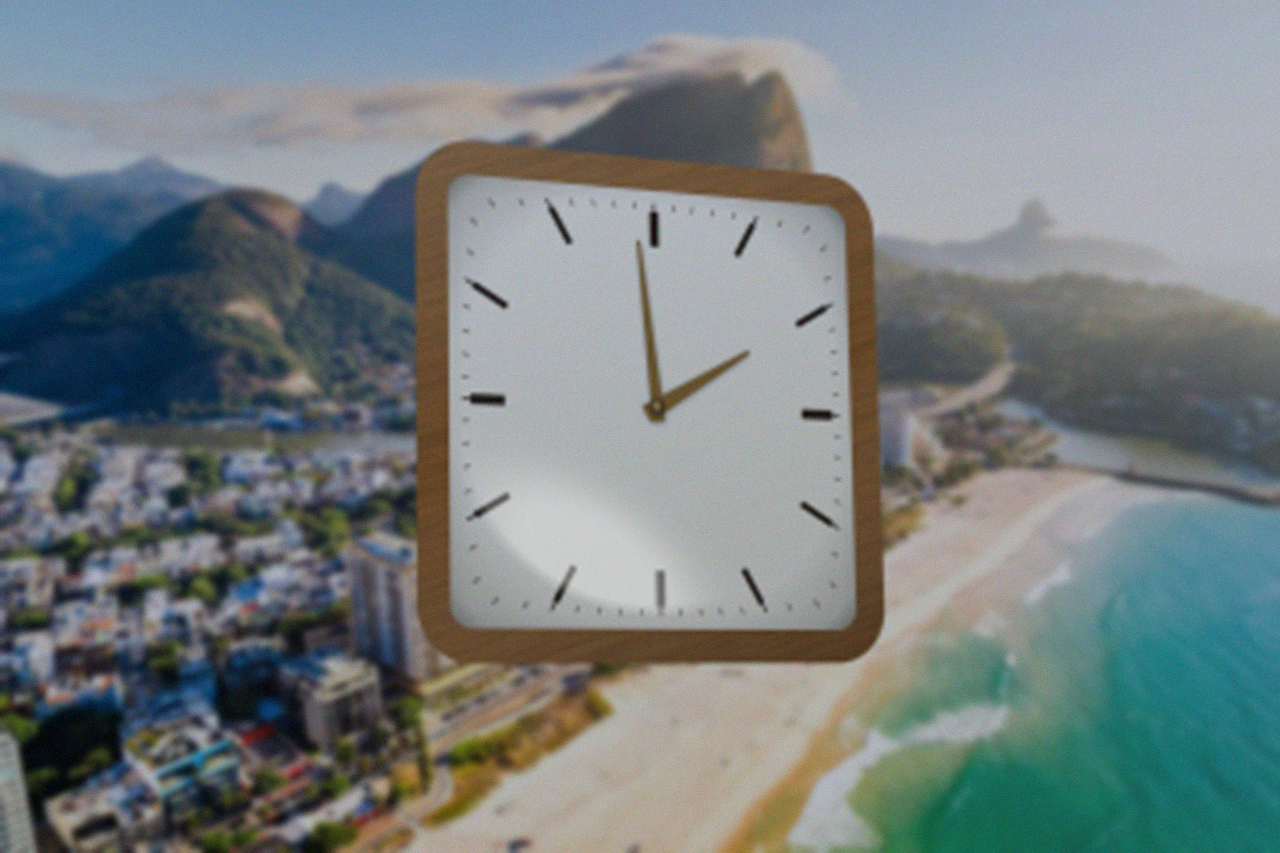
1,59
